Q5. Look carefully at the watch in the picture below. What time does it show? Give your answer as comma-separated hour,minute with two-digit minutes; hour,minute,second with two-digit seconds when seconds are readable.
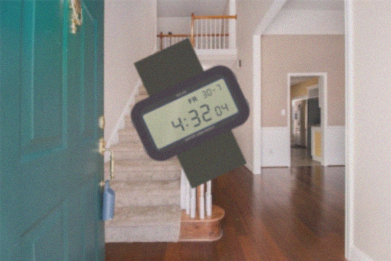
4,32,04
